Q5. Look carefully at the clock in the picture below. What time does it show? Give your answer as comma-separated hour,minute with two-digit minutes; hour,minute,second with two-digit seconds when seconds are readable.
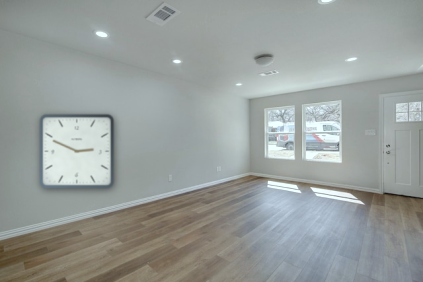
2,49
